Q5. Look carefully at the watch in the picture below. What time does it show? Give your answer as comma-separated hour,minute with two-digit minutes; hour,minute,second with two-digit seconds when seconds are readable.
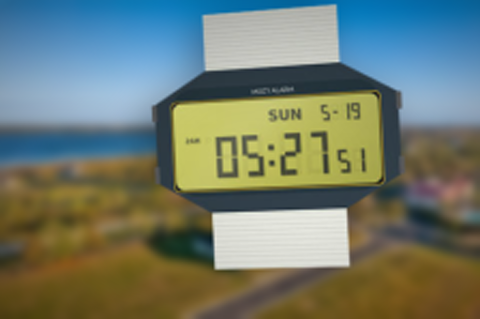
5,27,51
